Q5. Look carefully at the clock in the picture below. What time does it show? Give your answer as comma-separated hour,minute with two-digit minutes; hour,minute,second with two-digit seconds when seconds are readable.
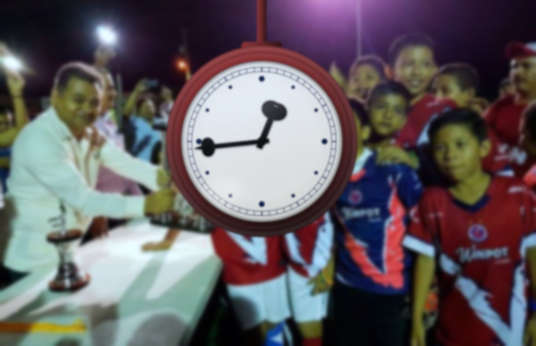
12,44
